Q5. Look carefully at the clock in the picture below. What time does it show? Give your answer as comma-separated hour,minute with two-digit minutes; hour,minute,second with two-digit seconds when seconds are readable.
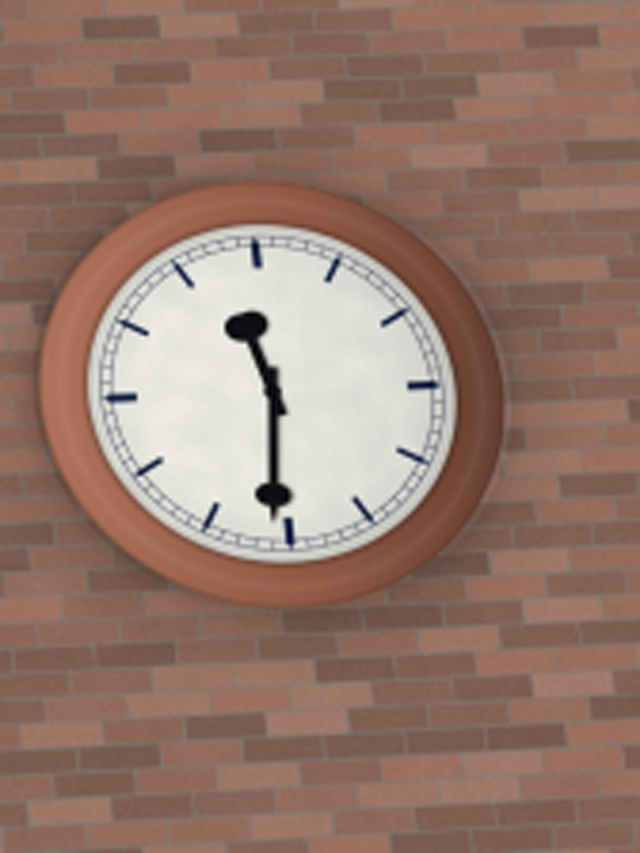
11,31
